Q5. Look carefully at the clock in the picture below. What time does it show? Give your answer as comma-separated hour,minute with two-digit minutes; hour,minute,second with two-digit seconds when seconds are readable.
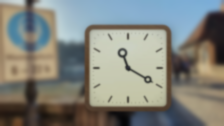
11,20
